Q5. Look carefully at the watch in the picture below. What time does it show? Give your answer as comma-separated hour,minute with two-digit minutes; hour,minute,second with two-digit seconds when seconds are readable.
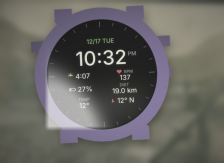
10,32
